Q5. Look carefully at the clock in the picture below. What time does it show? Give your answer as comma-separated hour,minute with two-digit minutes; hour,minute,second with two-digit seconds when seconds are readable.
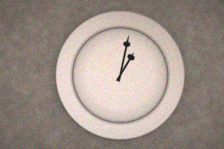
1,02
